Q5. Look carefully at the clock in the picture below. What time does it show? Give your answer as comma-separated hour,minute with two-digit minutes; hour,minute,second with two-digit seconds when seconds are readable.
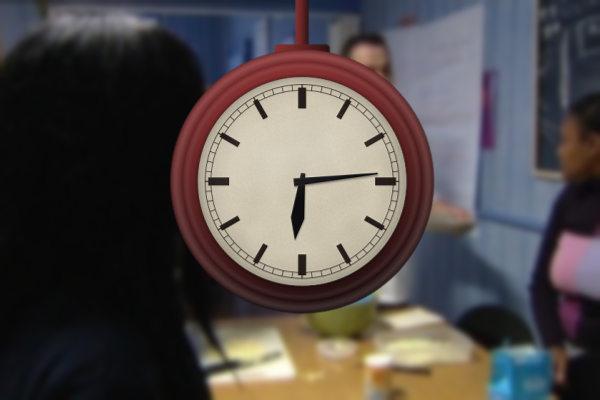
6,14
